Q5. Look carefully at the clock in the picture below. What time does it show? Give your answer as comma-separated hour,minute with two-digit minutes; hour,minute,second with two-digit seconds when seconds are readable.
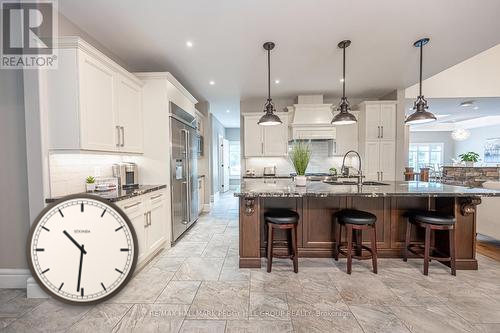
10,31
